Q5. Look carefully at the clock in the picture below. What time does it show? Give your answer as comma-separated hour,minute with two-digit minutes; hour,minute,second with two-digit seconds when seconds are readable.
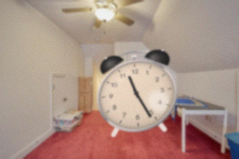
11,26
